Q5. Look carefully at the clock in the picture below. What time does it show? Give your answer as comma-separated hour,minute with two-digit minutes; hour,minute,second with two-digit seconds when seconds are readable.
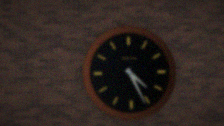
4,26
